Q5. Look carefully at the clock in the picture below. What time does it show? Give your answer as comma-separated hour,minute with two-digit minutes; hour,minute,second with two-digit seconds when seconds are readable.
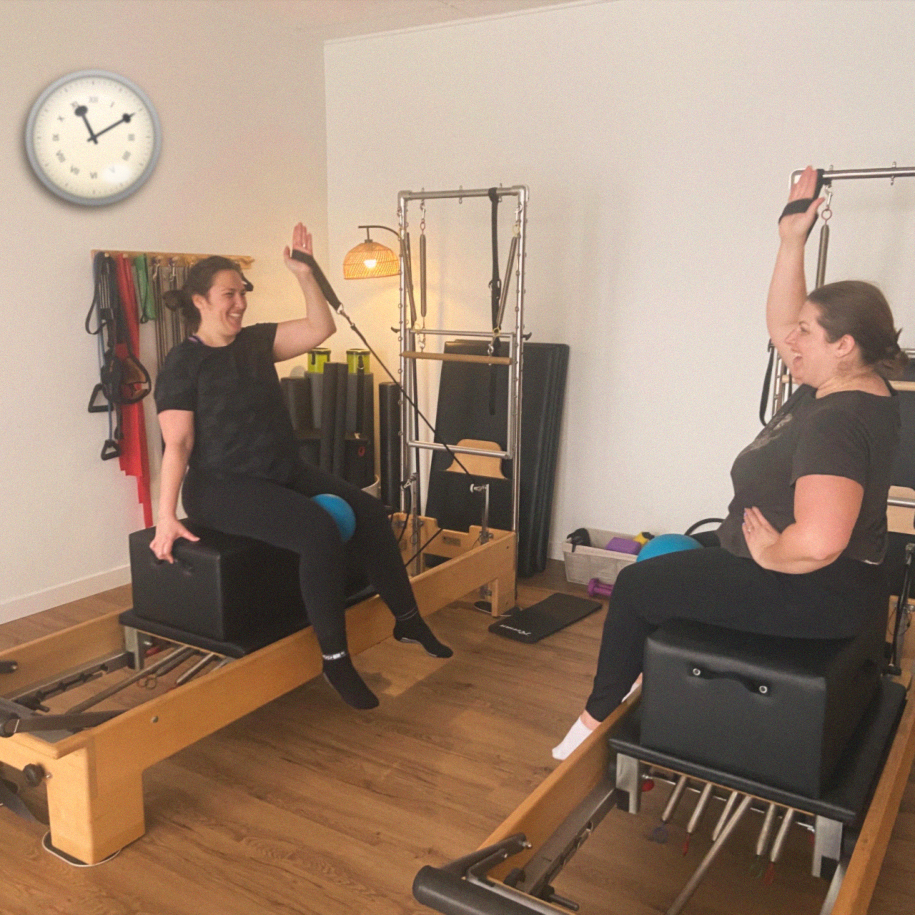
11,10
